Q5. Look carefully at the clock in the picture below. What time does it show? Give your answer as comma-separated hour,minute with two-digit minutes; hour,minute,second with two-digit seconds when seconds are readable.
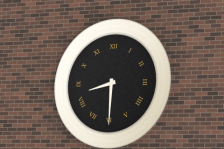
8,30
